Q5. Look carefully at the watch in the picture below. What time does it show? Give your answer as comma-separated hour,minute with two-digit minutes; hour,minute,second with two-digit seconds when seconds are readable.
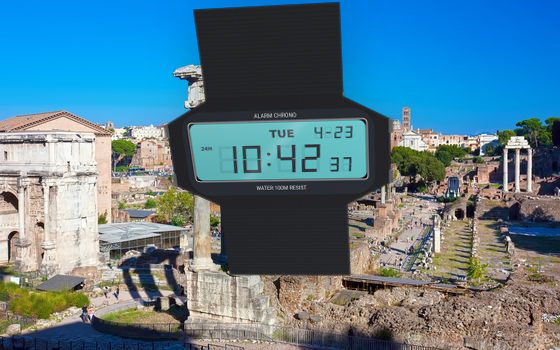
10,42,37
